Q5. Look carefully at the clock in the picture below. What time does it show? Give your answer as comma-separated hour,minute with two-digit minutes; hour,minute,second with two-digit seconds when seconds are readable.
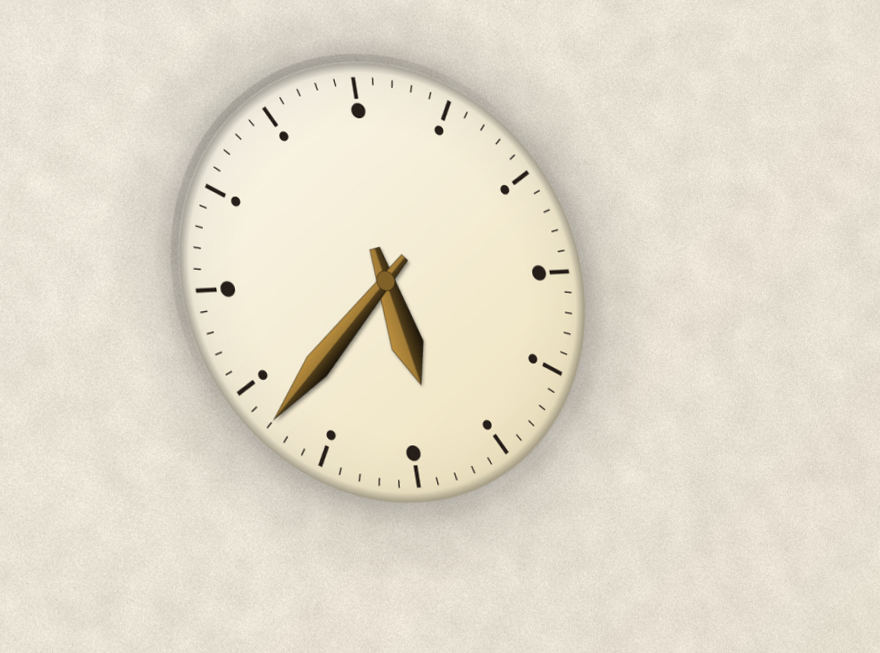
5,38
